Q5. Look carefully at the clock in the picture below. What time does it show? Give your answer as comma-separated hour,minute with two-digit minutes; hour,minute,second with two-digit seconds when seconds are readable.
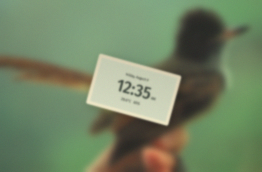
12,35
